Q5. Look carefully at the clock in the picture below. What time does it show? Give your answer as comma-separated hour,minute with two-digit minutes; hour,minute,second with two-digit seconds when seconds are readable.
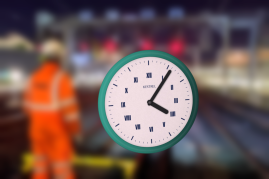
4,06
